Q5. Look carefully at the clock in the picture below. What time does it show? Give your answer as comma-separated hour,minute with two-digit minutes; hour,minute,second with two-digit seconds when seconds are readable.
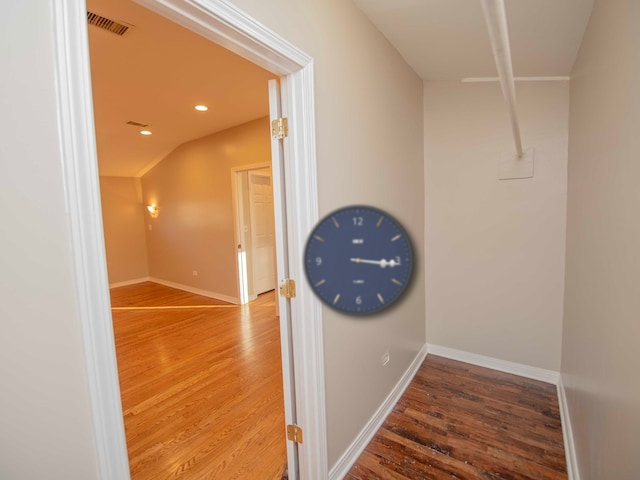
3,16
